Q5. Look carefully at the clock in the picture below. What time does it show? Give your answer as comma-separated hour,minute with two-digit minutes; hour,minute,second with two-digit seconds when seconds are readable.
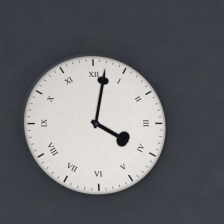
4,02
